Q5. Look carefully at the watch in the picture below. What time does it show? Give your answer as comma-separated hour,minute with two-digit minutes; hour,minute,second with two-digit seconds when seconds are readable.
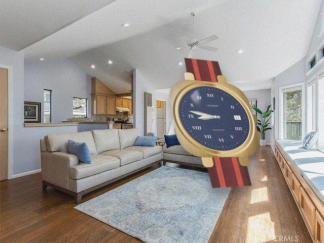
8,47
